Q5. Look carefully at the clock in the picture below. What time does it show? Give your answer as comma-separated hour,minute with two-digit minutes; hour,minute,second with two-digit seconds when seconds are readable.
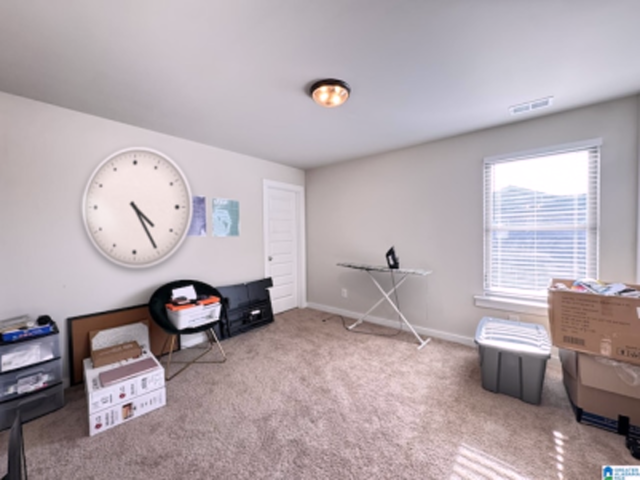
4,25
